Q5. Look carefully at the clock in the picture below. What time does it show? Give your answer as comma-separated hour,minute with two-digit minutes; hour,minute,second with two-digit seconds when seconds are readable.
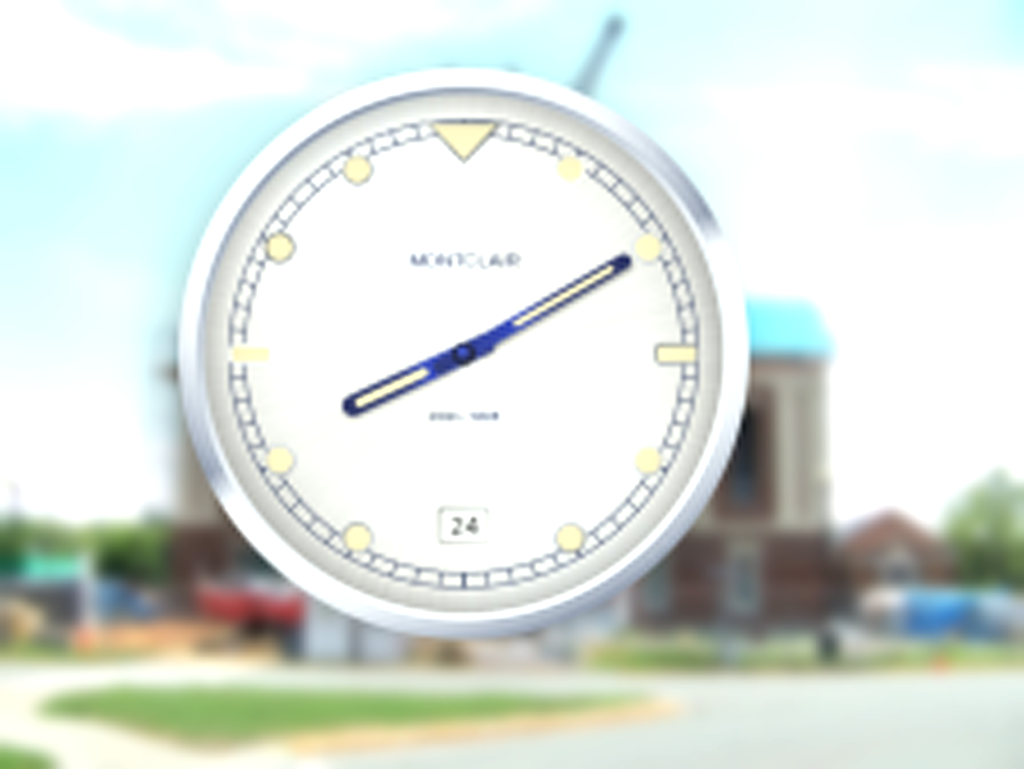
8,10
